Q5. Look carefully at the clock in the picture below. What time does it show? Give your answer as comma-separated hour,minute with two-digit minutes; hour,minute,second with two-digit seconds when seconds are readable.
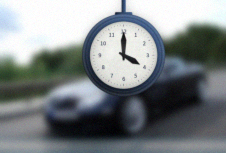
4,00
